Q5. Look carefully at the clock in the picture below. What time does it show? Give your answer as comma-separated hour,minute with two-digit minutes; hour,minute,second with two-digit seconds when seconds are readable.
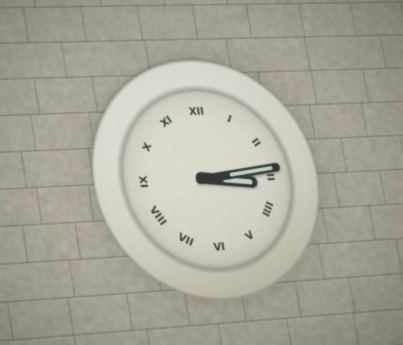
3,14
